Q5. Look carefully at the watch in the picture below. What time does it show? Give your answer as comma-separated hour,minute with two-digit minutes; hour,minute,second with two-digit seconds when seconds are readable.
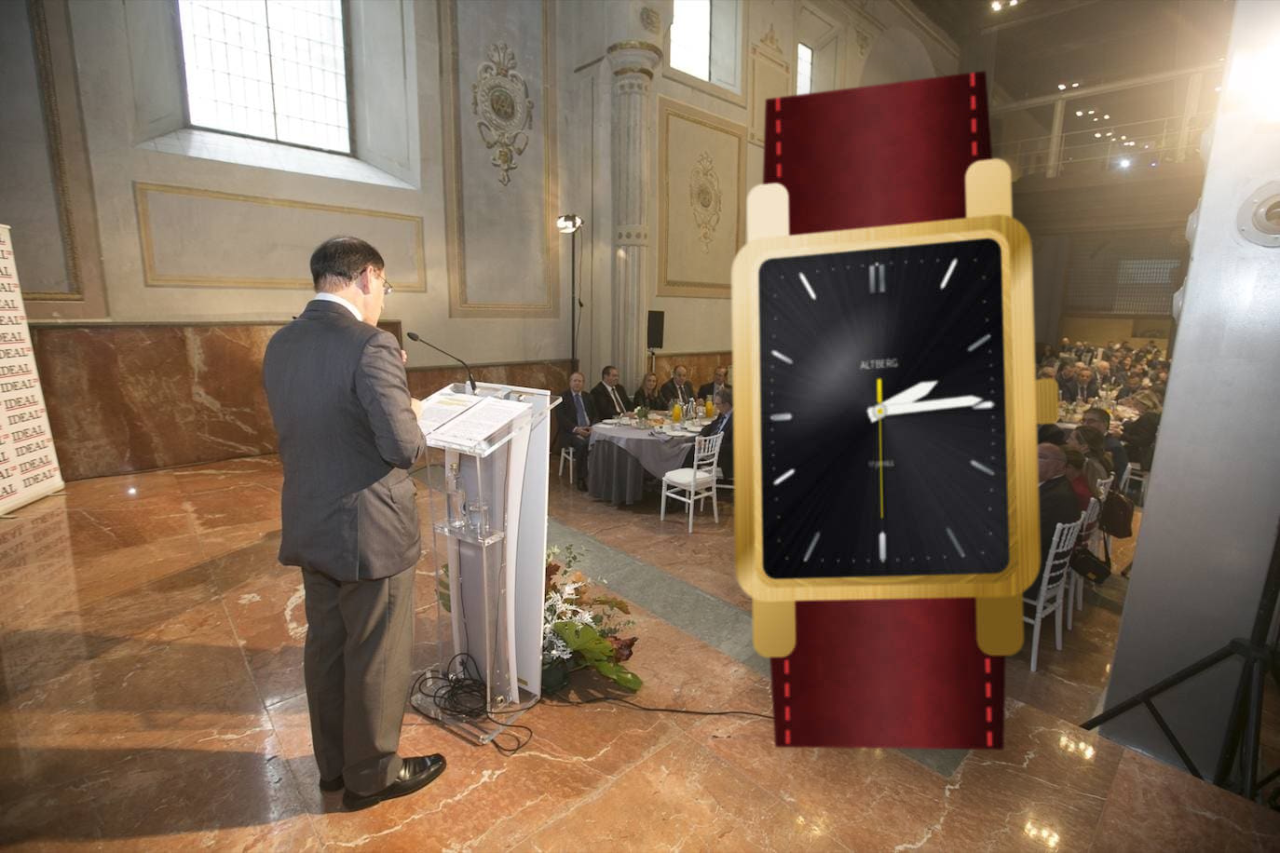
2,14,30
